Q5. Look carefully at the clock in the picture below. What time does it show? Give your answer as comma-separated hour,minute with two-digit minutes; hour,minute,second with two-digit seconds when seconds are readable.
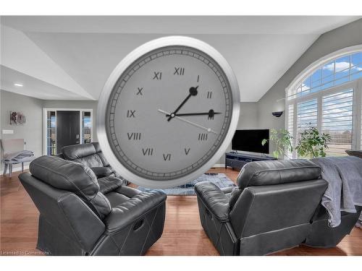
1,14,18
